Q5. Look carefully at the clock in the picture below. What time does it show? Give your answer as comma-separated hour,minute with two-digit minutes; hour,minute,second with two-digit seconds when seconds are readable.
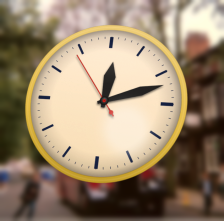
12,11,54
